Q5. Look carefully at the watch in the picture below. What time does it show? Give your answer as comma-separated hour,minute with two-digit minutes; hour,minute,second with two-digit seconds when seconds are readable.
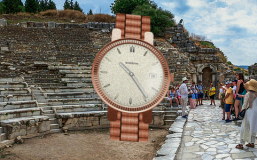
10,24
